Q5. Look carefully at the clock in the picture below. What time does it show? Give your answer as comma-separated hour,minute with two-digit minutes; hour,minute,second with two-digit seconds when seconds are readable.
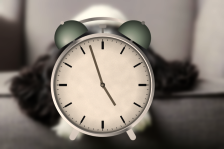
4,57
